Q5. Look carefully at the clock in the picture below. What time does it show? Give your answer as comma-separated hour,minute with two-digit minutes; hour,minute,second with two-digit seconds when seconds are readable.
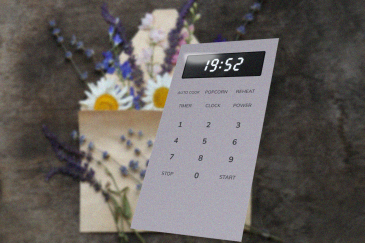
19,52
